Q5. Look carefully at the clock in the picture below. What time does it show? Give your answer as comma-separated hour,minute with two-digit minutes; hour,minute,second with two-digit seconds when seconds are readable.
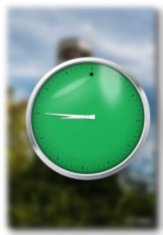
8,45
